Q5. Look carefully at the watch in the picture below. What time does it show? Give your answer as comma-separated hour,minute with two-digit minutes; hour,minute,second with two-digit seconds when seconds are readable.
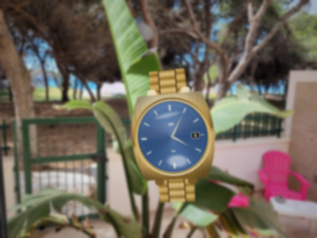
4,05
